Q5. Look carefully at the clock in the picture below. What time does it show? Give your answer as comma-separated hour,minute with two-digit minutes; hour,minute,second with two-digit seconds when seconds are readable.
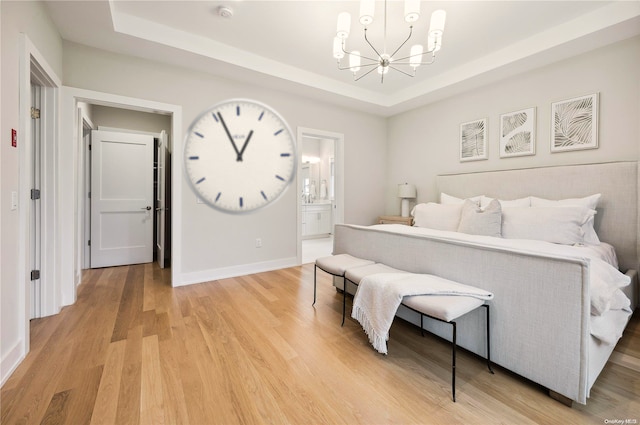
12,56
